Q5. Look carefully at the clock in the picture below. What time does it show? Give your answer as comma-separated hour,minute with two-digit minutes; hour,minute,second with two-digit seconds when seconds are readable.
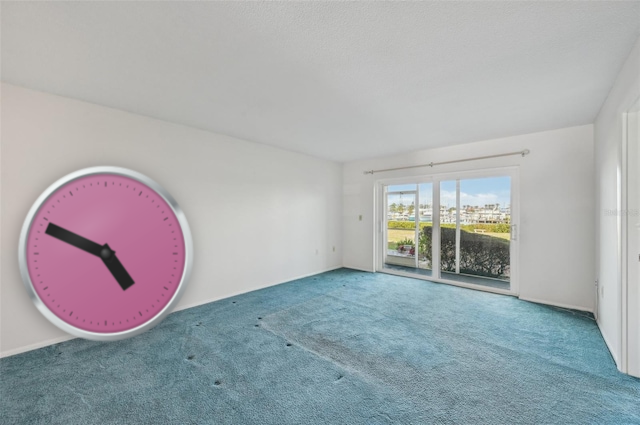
4,49
